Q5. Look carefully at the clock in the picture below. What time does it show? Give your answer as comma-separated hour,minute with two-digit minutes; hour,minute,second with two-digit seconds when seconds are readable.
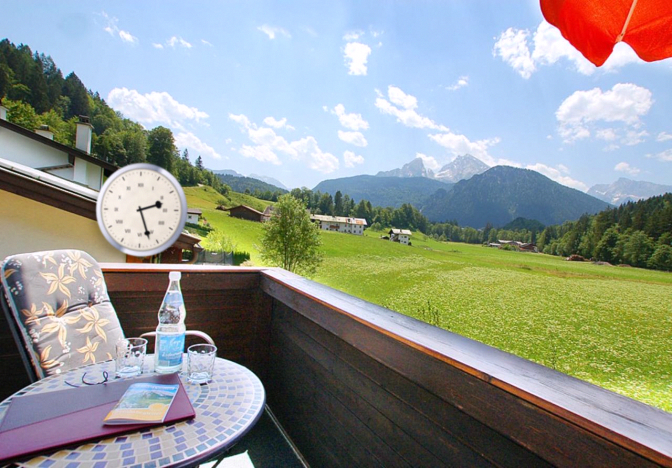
2,27
